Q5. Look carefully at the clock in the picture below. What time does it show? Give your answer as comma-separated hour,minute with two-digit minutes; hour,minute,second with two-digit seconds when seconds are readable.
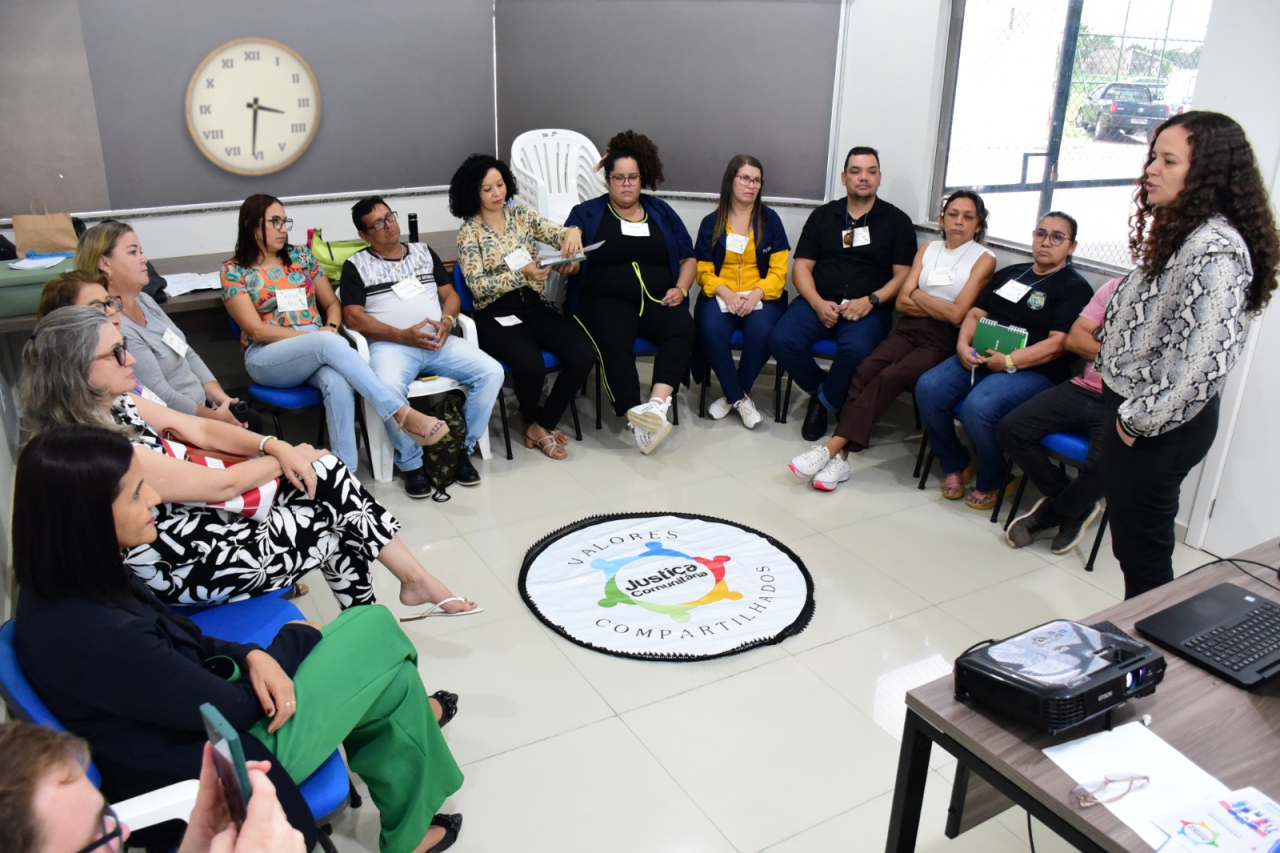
3,31
